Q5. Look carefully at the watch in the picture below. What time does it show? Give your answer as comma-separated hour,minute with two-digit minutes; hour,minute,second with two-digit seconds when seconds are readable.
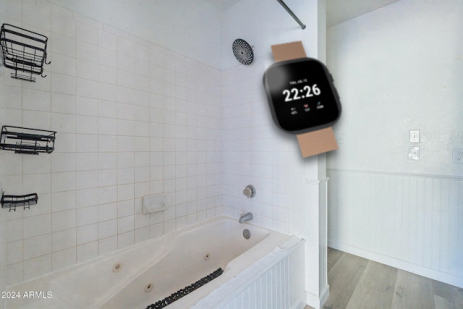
22,26
